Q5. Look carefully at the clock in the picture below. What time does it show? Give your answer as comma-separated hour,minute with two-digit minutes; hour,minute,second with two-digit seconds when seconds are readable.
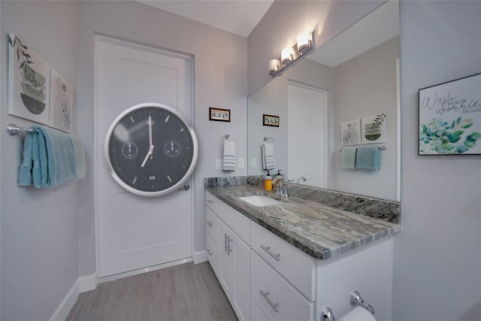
7,00
